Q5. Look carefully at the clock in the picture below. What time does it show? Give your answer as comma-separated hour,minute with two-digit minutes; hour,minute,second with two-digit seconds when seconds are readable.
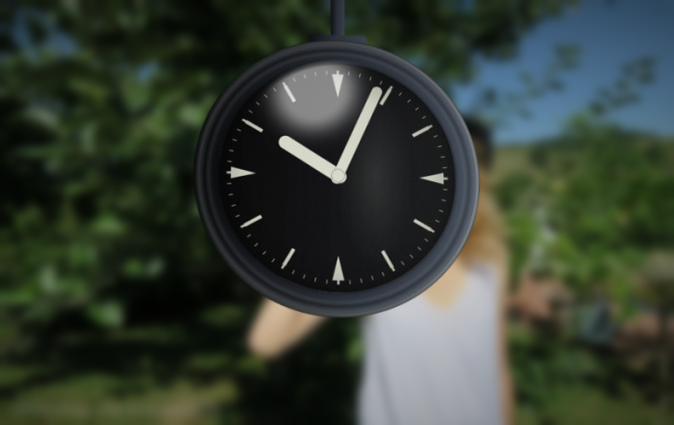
10,04
